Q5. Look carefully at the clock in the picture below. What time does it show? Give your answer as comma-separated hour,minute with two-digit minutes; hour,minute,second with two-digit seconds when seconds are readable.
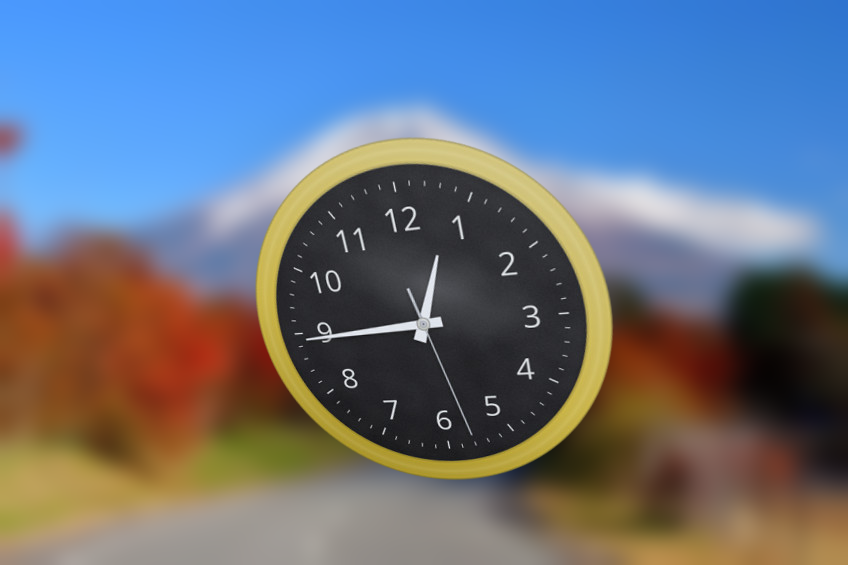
12,44,28
